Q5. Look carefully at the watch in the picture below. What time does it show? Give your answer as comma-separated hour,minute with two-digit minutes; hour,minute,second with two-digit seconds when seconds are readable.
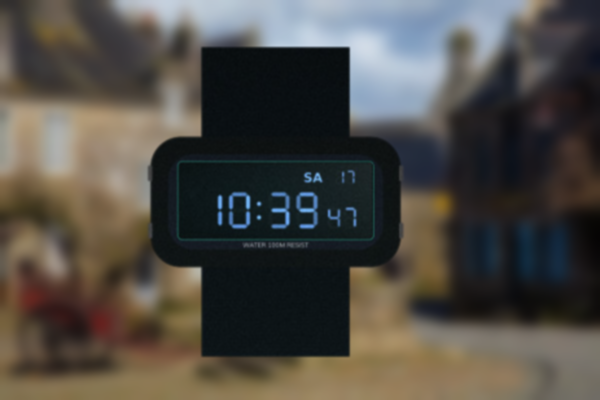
10,39,47
